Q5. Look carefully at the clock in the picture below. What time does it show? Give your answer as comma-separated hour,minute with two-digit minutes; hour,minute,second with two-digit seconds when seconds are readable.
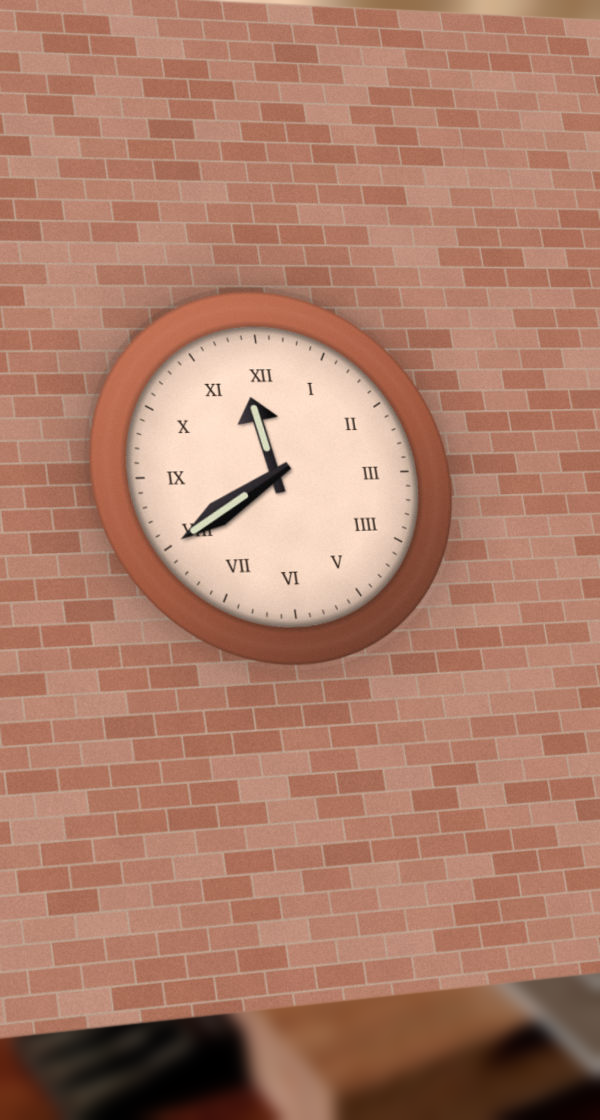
11,40
